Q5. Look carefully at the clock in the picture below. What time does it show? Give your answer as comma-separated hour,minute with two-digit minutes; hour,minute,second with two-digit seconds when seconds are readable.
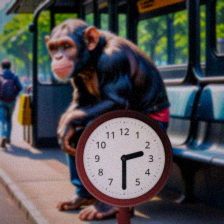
2,30
